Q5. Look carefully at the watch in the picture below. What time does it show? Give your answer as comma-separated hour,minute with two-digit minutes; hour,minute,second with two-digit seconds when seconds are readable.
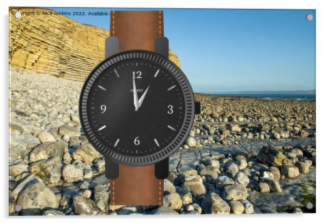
12,59
